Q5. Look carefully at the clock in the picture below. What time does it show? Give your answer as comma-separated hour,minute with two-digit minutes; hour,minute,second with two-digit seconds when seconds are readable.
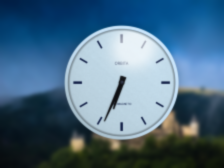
6,34
